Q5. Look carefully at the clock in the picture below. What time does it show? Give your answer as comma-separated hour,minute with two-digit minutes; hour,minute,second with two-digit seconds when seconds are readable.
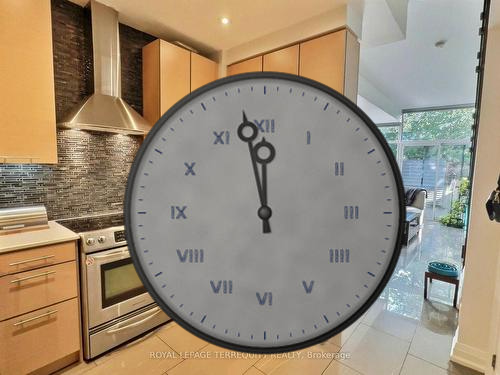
11,58
